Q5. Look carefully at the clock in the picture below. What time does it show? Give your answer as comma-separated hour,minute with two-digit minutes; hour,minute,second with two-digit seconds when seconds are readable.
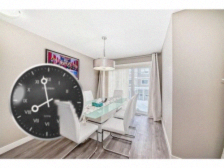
7,58
